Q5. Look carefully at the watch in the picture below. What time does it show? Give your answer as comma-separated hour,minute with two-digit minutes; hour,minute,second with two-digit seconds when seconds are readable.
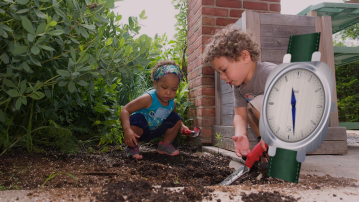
11,28
